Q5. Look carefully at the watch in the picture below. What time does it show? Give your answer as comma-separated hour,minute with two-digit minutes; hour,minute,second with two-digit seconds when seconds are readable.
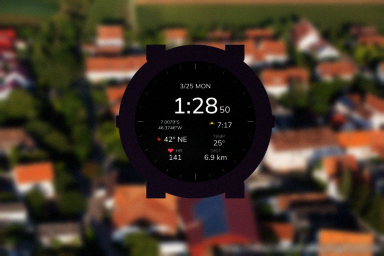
1,28,50
